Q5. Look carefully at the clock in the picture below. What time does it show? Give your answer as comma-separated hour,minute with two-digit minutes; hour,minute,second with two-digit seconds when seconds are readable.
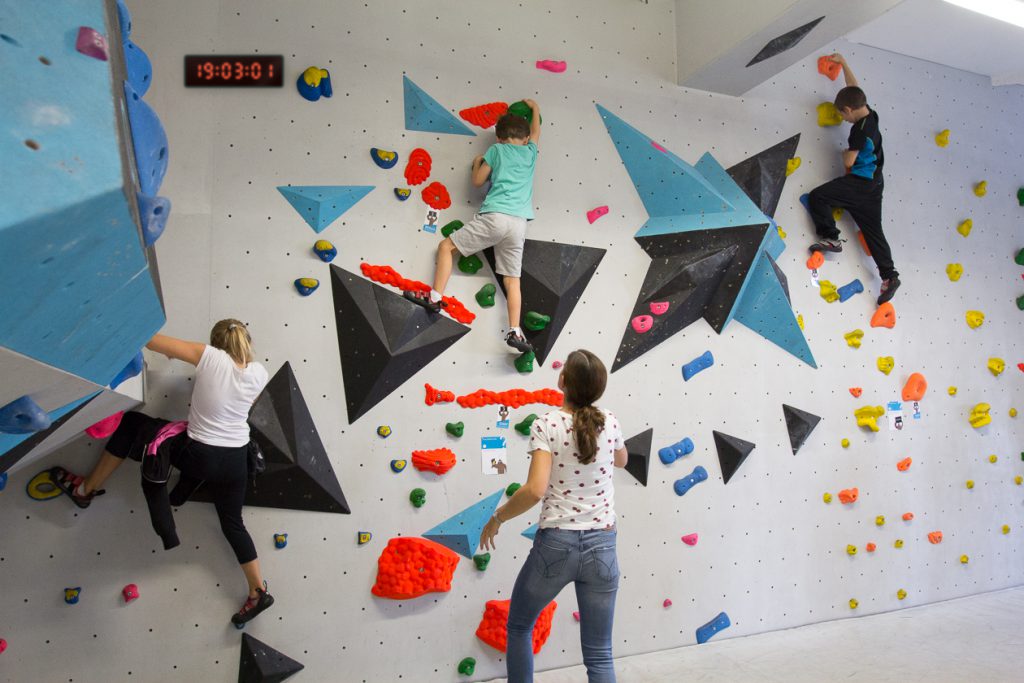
19,03,01
